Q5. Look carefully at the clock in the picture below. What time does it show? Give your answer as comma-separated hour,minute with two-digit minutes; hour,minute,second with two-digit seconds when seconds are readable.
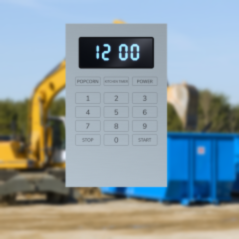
12,00
